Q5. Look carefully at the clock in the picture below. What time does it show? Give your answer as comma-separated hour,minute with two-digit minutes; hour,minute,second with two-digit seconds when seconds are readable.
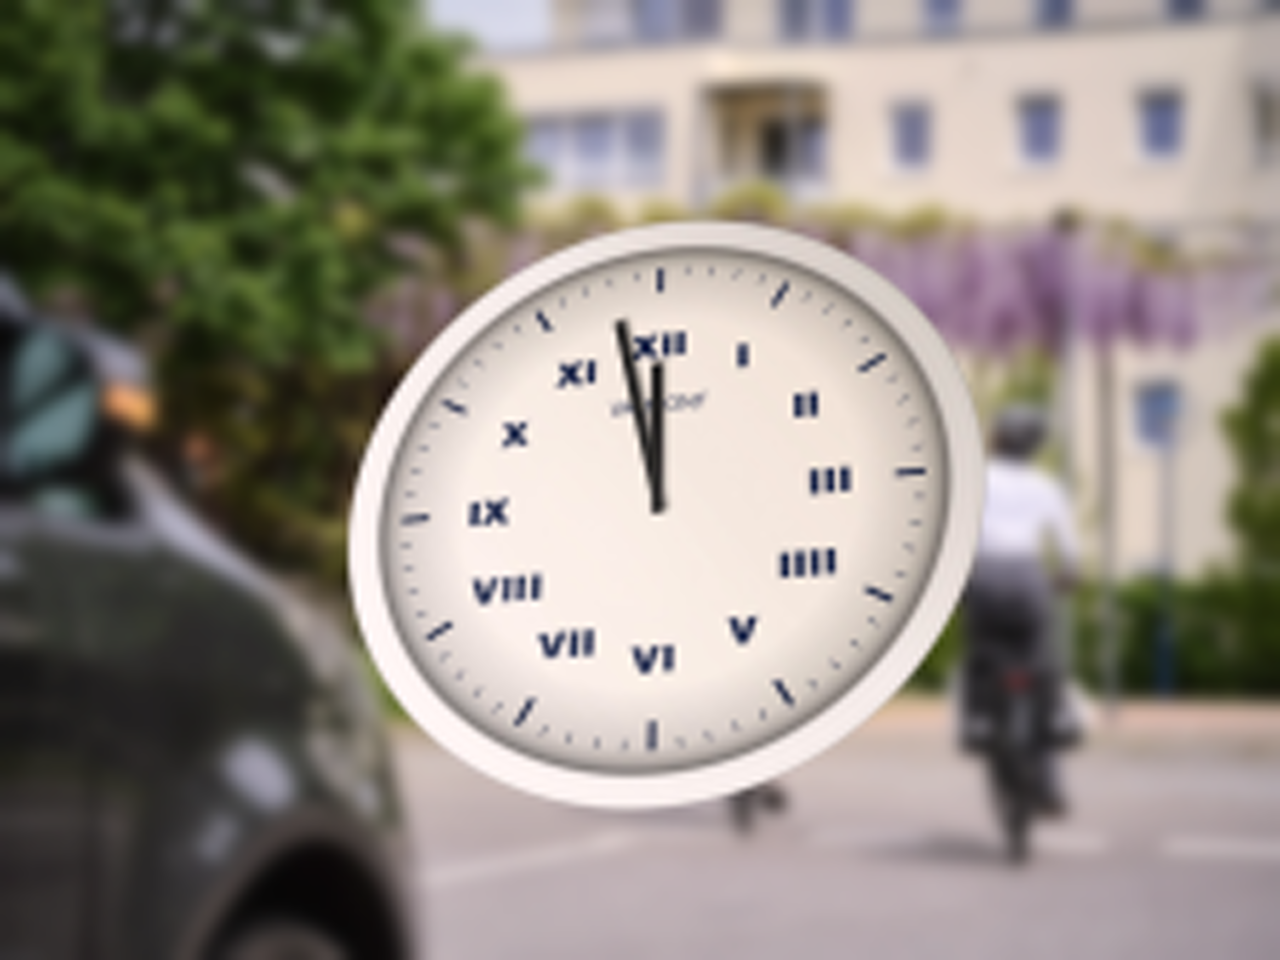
11,58
